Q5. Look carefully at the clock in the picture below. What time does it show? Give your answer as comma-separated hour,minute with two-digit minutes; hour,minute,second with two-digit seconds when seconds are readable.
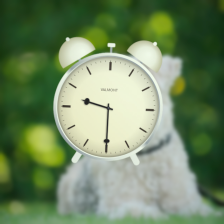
9,30
